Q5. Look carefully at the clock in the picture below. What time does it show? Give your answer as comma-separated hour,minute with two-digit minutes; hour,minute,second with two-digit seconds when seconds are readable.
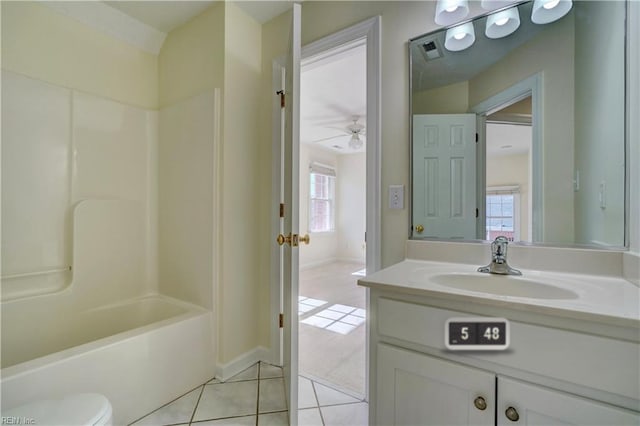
5,48
